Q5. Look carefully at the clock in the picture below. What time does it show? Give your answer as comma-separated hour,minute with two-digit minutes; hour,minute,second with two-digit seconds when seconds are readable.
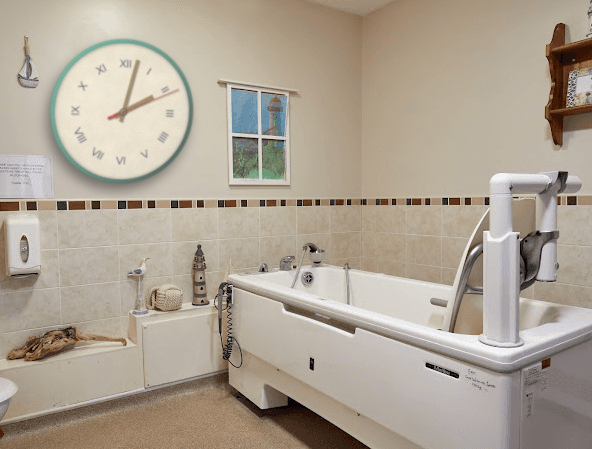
2,02,11
